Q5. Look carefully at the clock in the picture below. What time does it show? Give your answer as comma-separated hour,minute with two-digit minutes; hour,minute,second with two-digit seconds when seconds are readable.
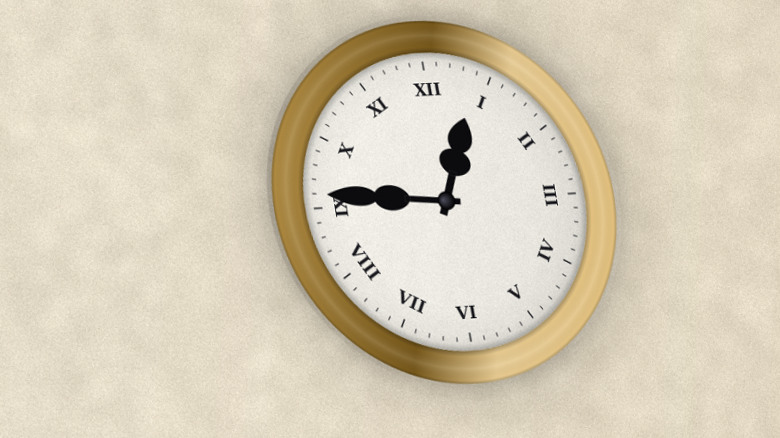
12,46
